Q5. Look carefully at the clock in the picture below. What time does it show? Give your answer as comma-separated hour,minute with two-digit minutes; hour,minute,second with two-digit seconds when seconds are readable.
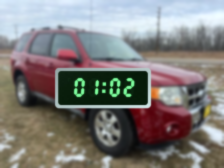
1,02
